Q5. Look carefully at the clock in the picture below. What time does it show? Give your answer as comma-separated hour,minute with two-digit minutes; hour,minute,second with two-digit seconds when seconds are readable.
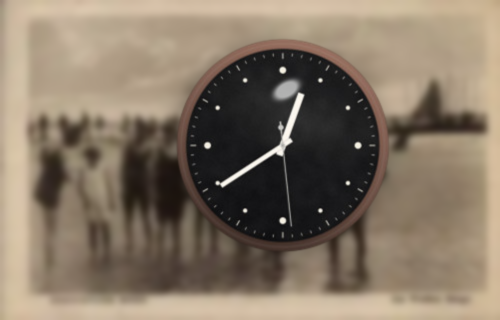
12,39,29
